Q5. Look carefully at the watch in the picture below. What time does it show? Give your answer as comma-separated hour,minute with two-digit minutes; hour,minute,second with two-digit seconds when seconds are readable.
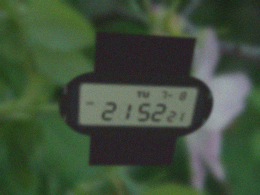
21,52
